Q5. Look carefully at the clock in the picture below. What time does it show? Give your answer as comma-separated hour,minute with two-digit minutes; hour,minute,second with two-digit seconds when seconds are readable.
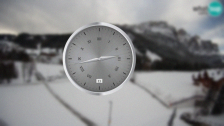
2,43
